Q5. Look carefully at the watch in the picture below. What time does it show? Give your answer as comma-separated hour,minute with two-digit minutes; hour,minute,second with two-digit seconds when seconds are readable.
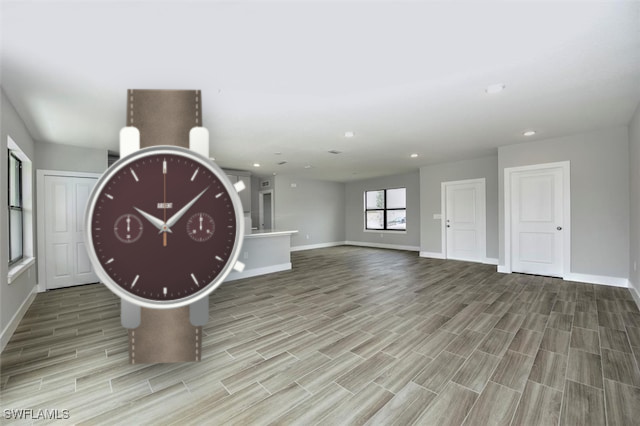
10,08
